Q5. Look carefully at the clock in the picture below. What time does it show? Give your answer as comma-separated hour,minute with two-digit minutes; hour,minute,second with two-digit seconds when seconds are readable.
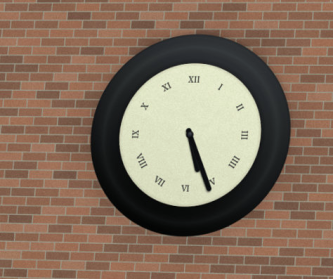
5,26
